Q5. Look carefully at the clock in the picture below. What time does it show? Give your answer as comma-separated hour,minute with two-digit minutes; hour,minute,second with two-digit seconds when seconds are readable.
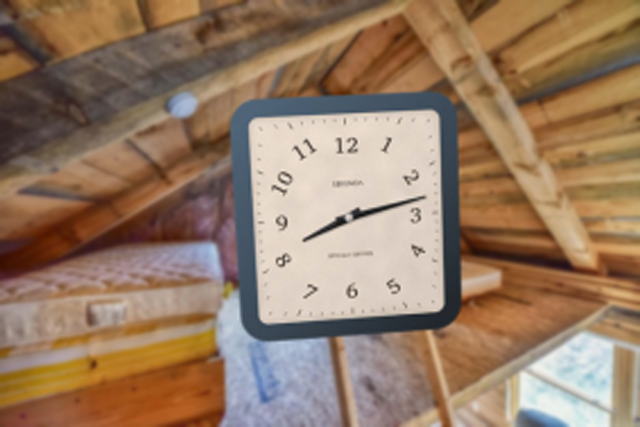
8,13
